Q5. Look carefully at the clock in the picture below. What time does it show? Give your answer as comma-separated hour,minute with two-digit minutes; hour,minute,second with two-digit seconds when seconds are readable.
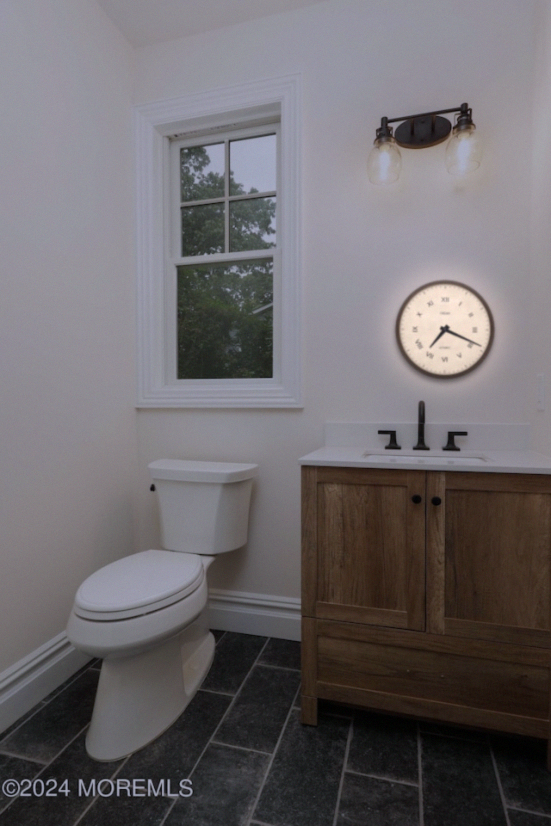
7,19
